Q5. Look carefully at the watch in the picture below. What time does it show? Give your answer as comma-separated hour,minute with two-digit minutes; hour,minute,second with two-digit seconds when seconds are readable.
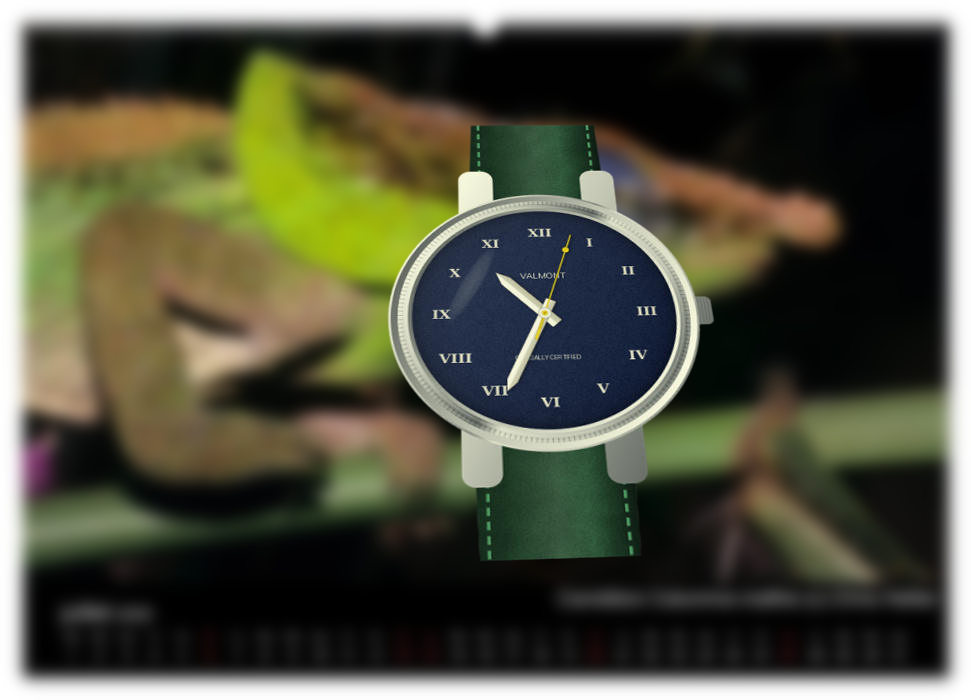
10,34,03
